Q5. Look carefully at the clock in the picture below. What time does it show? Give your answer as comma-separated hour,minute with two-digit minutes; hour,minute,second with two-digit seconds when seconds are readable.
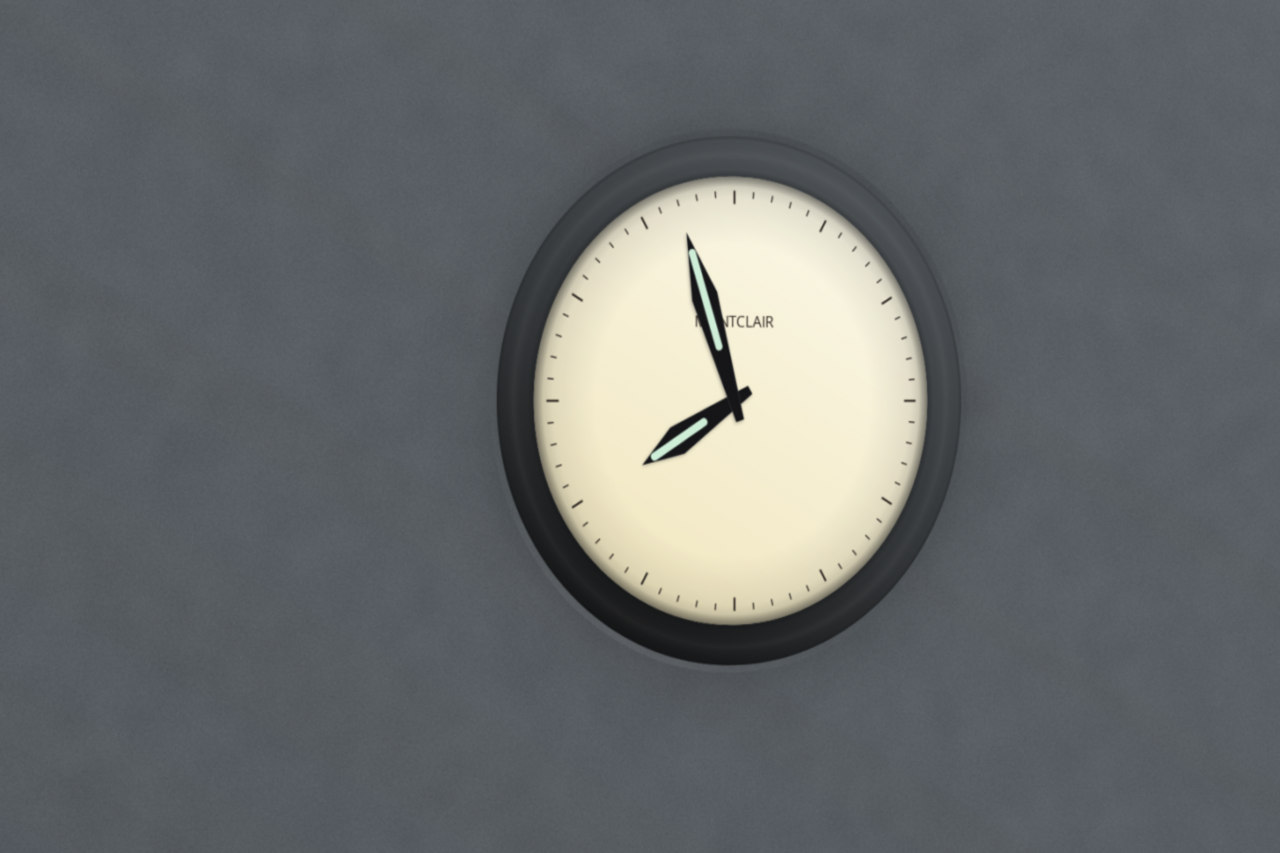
7,57
